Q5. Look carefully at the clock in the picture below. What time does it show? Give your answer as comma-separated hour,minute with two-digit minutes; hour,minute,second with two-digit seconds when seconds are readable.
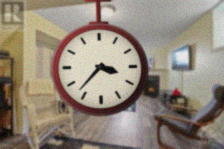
3,37
